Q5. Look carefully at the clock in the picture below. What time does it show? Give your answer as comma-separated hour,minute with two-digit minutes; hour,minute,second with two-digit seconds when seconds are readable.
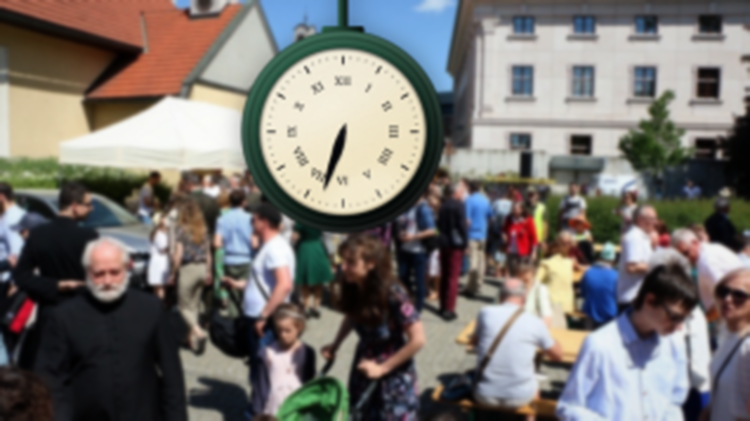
6,33
